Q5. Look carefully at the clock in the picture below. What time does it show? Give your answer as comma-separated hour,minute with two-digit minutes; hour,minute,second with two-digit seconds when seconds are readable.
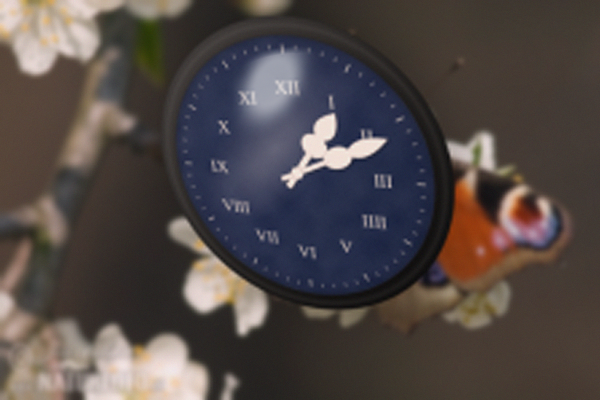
1,11
